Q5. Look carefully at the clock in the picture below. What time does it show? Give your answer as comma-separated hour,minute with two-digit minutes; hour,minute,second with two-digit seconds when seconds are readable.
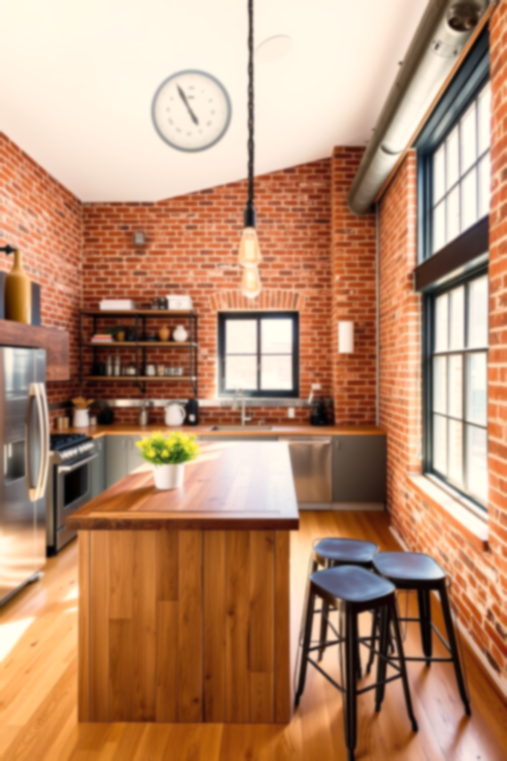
4,55
